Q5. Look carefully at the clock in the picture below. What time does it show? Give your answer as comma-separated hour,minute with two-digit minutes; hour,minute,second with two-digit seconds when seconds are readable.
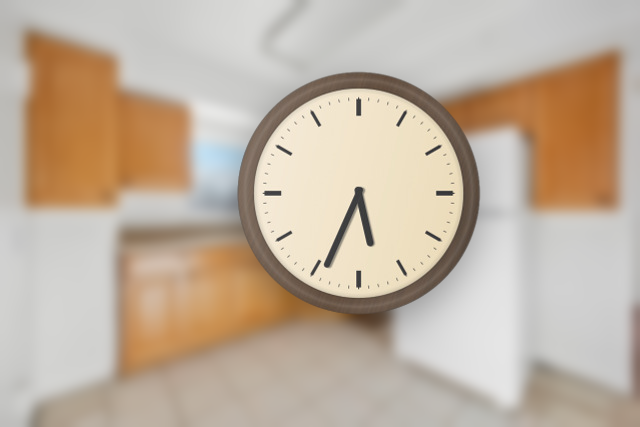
5,34
